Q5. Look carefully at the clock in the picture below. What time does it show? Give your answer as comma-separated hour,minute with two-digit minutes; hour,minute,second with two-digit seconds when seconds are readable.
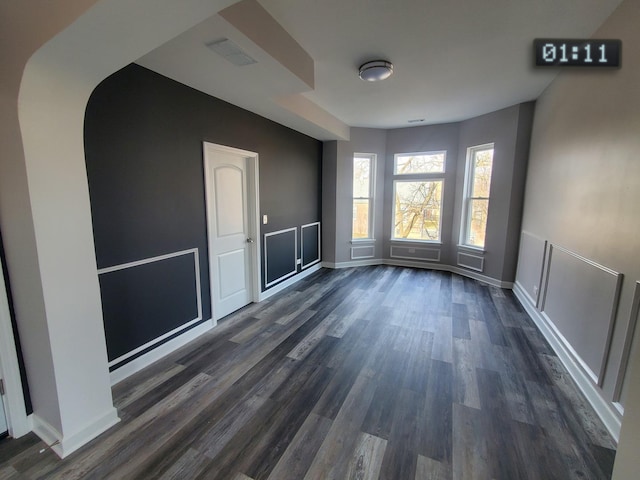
1,11
